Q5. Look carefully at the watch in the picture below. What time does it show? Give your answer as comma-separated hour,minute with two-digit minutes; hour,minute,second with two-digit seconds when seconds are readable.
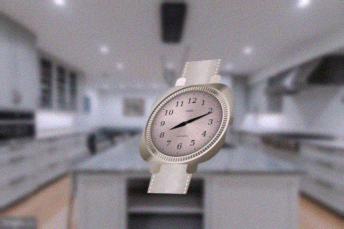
8,11
